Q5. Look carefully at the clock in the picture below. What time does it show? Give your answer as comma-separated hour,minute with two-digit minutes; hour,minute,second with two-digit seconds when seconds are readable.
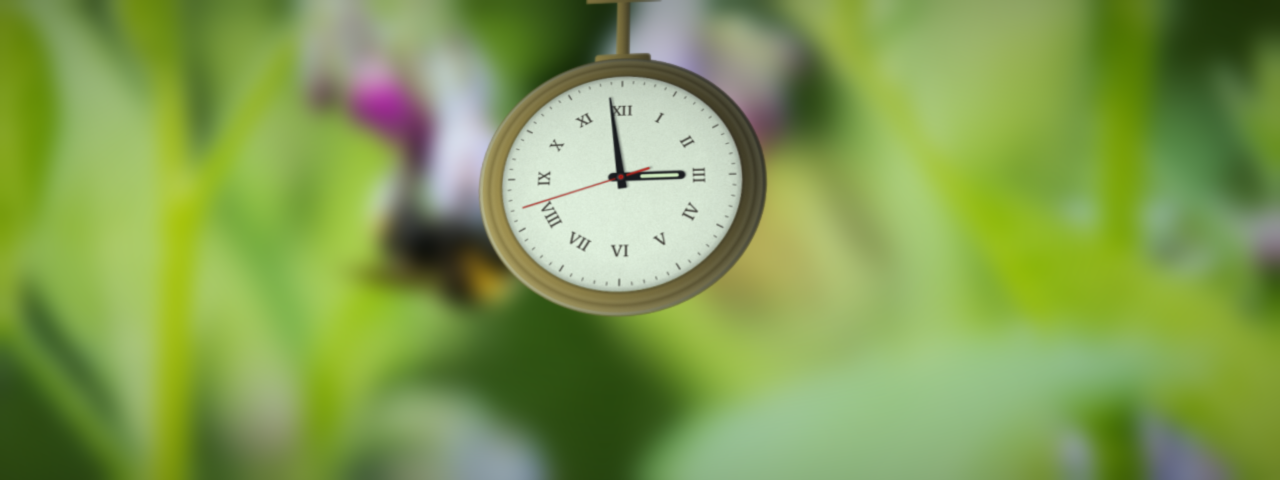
2,58,42
